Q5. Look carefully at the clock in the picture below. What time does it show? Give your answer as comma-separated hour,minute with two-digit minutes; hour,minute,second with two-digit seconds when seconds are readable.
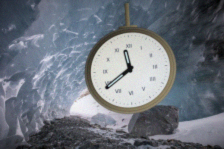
11,39
